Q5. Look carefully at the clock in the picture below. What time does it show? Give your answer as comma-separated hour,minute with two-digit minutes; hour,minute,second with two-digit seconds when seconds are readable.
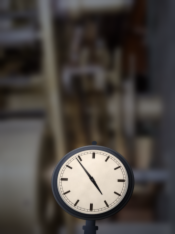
4,54
